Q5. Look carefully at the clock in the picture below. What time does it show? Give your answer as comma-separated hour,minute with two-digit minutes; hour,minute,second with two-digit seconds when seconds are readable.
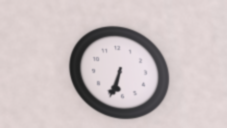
6,34
